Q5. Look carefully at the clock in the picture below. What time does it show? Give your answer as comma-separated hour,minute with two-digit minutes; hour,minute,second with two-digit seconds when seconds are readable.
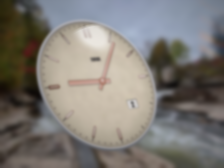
9,06
